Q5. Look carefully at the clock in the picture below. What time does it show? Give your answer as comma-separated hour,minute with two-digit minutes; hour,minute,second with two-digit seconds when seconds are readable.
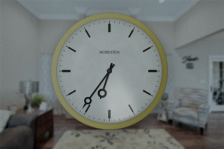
6,36
